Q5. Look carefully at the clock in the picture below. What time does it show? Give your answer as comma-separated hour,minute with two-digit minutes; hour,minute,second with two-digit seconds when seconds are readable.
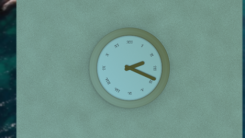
2,19
